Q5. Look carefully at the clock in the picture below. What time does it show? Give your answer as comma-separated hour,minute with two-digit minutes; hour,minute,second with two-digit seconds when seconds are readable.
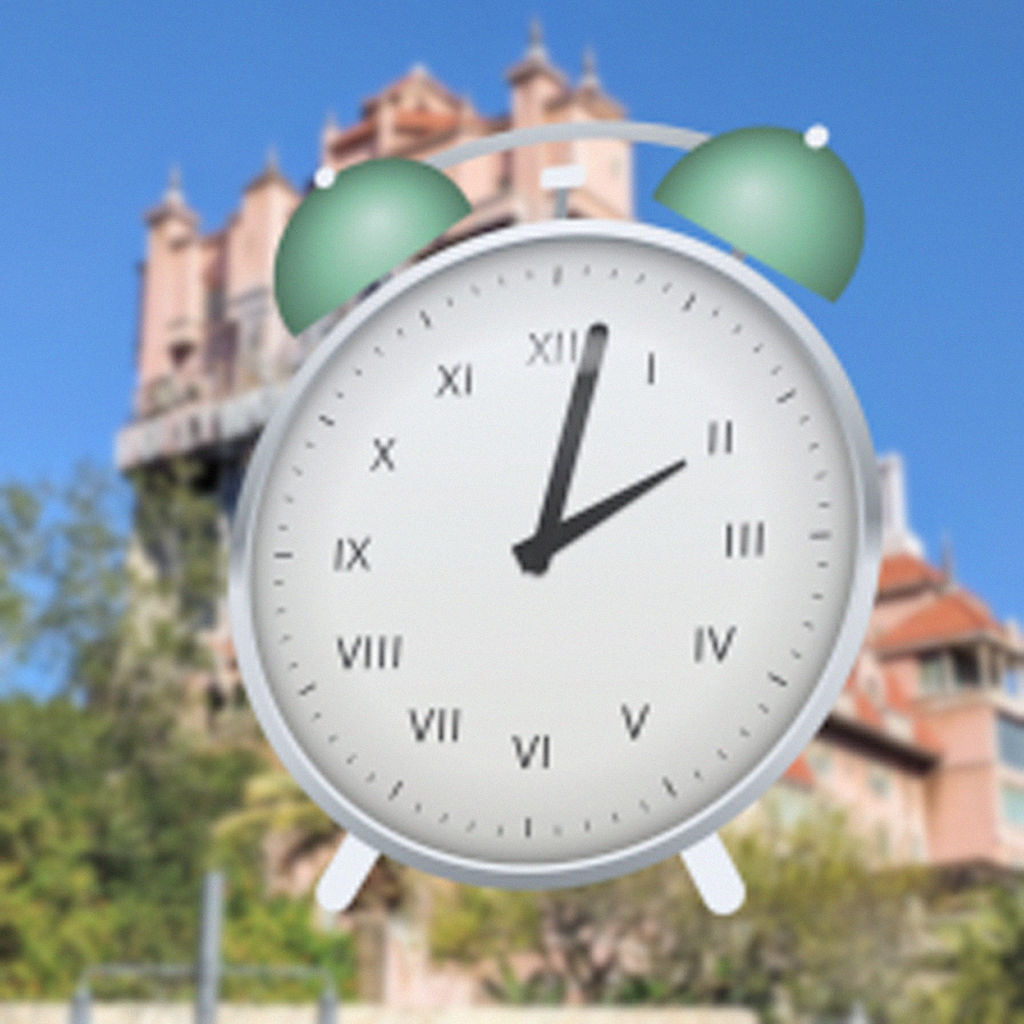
2,02
